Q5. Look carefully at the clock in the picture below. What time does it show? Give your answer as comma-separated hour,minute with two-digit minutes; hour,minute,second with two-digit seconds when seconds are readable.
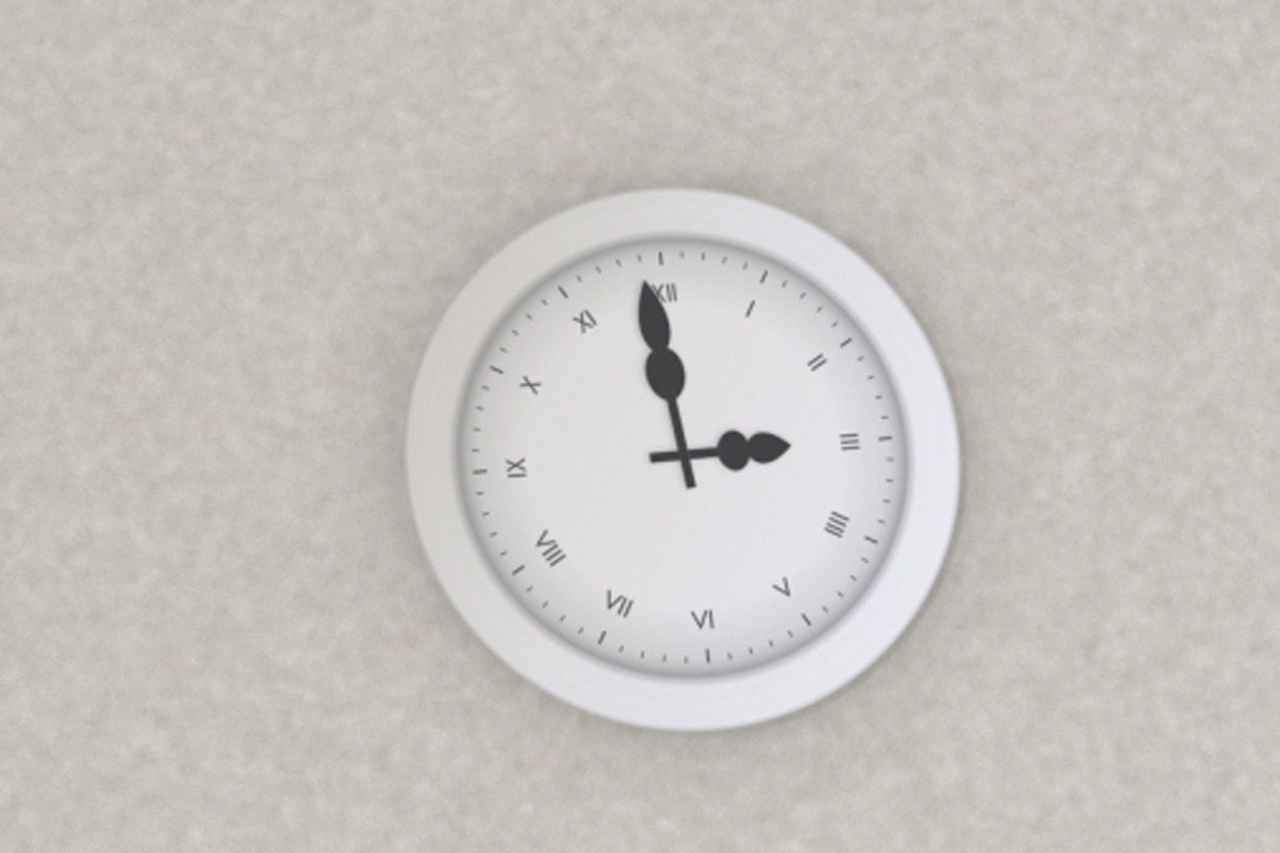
2,59
